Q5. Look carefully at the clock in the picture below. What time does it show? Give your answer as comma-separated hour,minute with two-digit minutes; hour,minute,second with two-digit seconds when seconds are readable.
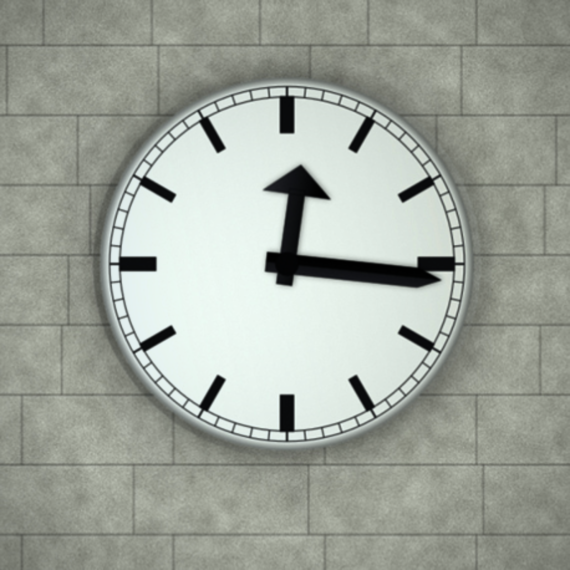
12,16
